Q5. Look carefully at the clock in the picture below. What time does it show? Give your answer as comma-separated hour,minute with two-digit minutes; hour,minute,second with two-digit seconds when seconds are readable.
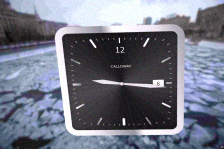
9,16
